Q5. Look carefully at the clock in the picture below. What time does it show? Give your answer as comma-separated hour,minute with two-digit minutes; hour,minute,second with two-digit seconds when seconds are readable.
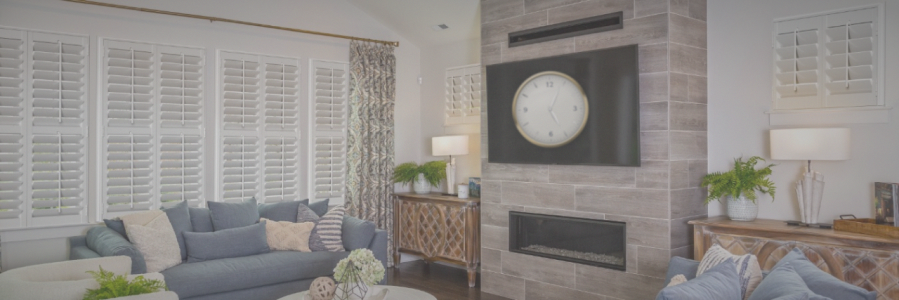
5,04
